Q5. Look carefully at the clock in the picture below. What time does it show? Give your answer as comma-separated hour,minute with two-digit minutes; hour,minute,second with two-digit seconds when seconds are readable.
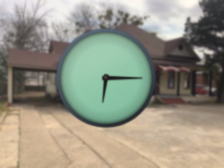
6,15
